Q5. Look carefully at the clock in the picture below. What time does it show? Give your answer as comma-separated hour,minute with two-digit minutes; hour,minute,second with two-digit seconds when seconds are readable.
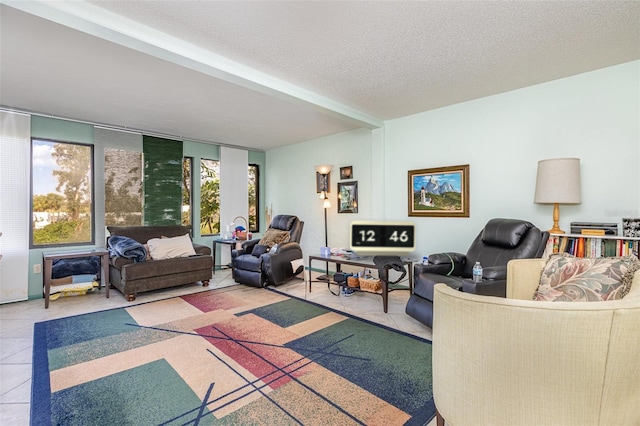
12,46
